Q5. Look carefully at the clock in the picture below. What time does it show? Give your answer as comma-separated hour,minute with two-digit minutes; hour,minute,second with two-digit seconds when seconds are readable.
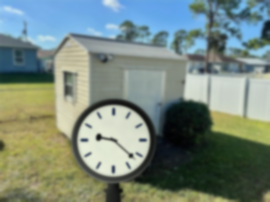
9,22
